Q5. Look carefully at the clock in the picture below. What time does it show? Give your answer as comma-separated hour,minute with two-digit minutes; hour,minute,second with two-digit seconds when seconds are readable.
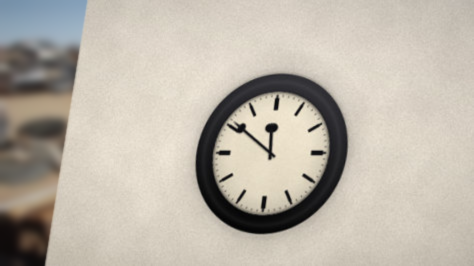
11,51
